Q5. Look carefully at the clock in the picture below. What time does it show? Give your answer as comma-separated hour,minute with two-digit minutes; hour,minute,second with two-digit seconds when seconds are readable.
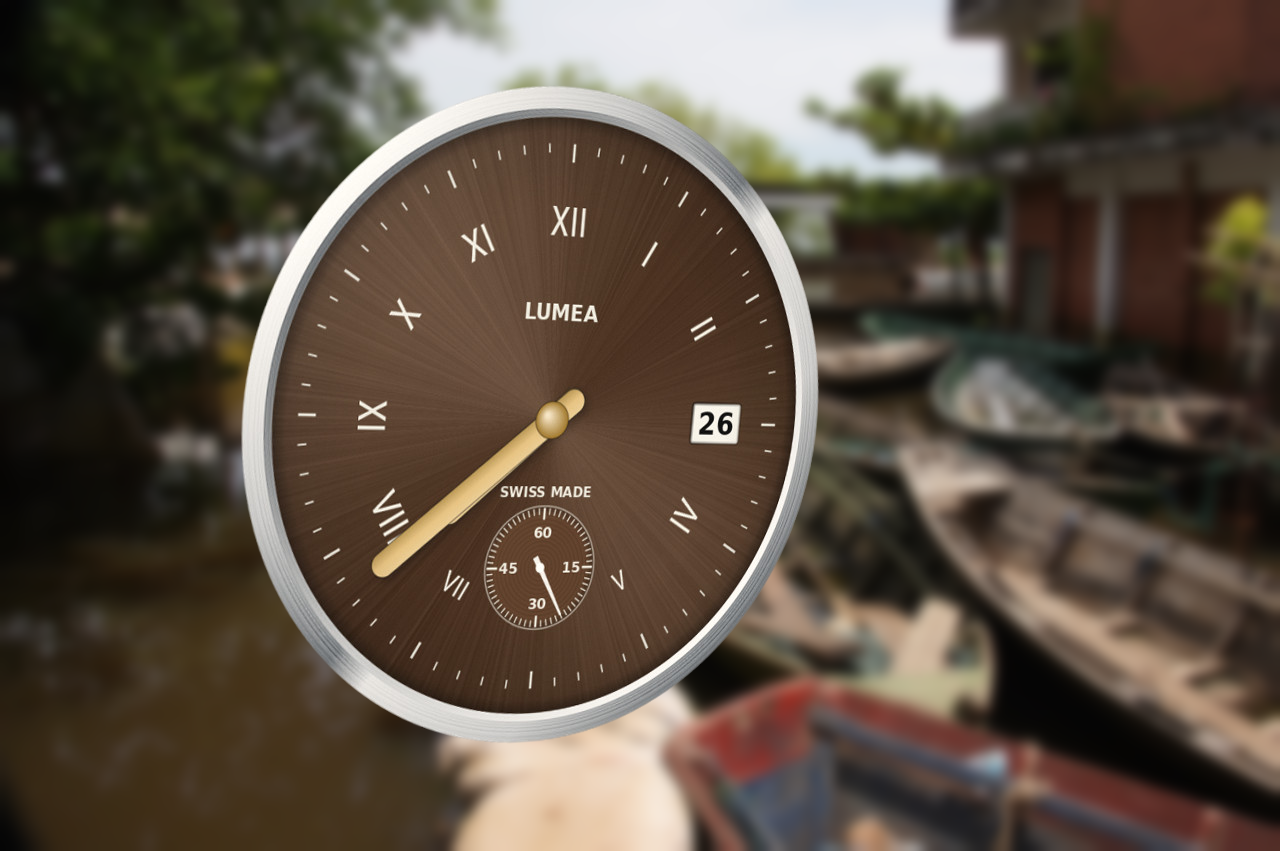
7,38,25
